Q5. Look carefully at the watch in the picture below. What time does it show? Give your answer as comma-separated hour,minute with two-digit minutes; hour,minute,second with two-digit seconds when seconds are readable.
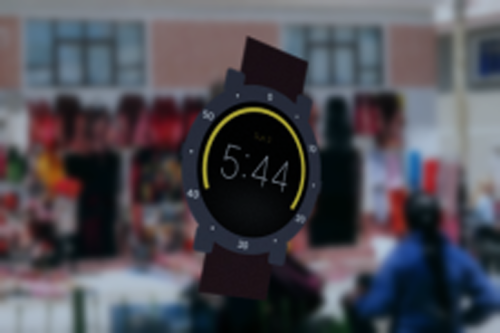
5,44
